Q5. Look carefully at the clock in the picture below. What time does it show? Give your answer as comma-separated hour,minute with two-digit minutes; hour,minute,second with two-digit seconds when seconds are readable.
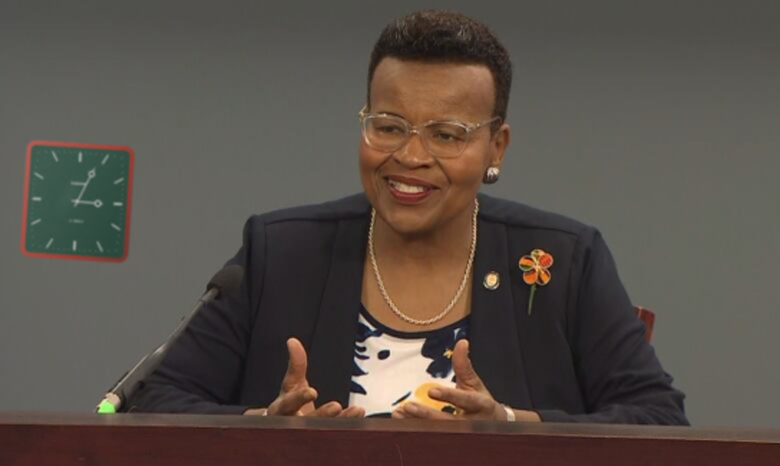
3,04
